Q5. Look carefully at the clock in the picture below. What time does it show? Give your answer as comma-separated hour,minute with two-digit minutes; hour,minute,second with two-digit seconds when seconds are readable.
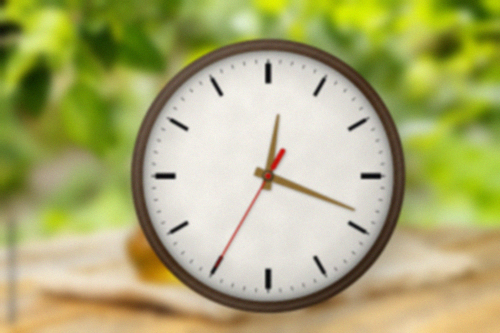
12,18,35
